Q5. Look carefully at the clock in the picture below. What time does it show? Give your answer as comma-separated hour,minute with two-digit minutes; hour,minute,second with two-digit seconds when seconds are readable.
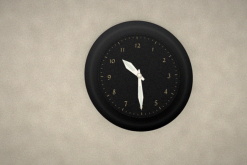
10,30
